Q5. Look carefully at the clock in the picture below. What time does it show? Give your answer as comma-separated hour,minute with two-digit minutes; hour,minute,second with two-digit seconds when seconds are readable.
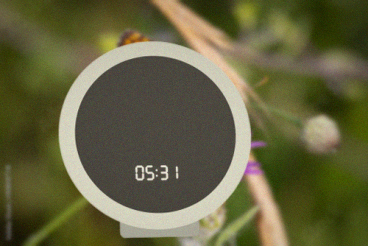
5,31
